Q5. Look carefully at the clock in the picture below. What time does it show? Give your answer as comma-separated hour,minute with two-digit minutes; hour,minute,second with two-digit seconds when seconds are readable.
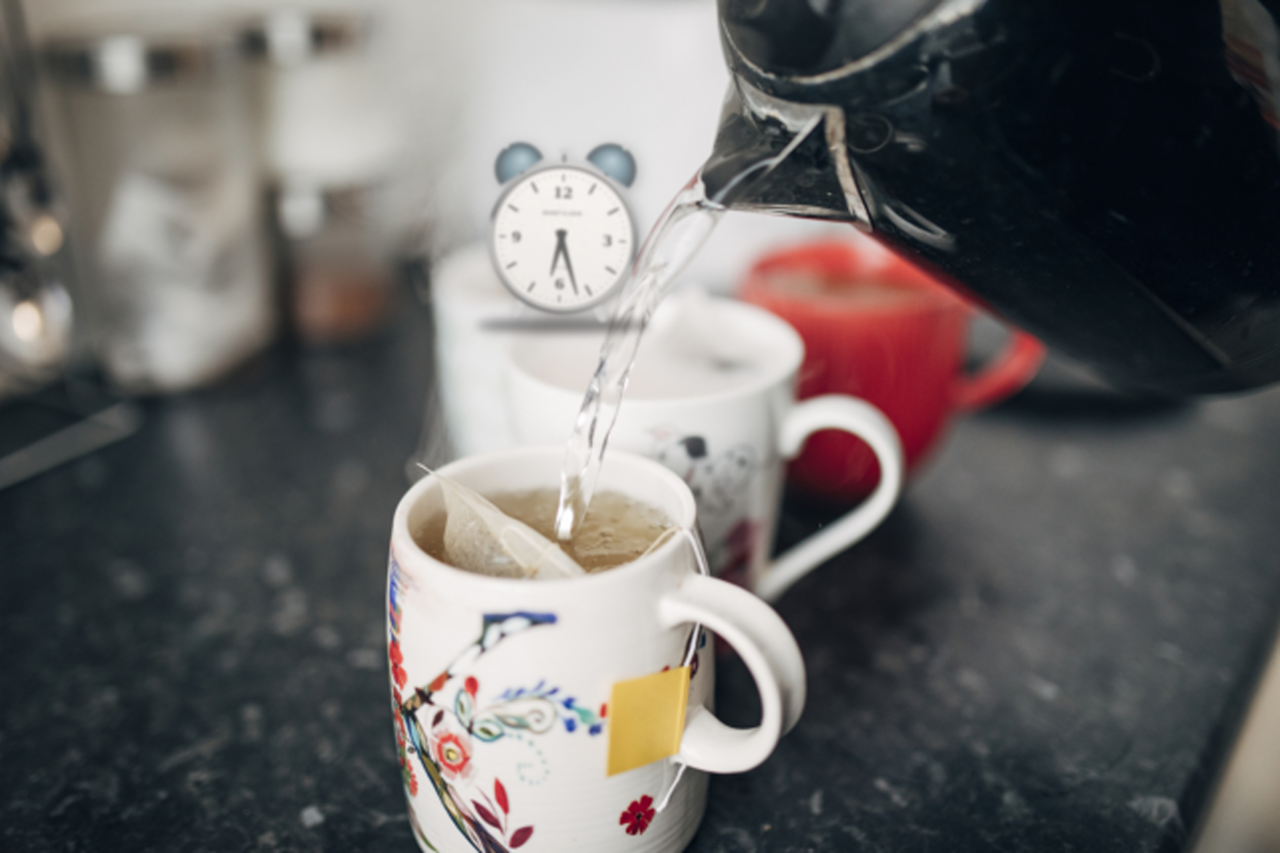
6,27
